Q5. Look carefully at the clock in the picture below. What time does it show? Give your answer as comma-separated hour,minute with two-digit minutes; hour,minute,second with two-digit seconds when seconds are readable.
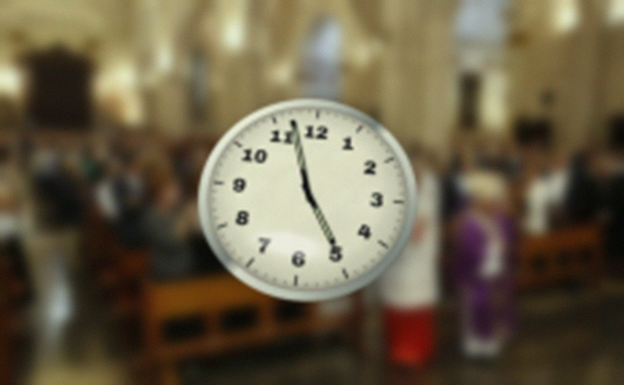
4,57
